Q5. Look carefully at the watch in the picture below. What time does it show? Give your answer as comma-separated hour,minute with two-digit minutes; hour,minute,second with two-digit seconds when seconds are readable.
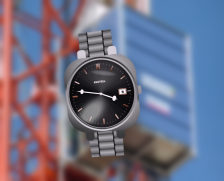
3,47
